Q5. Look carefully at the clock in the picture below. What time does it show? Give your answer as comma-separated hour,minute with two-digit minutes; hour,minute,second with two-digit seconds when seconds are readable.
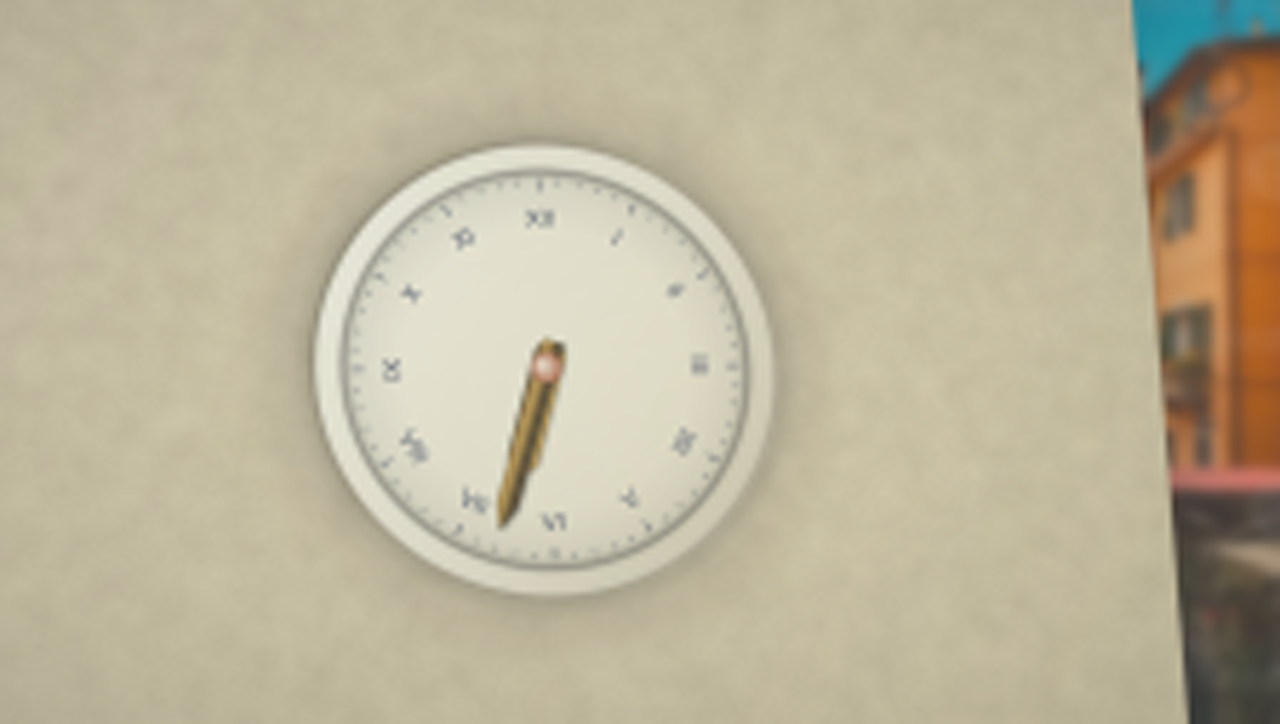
6,33
